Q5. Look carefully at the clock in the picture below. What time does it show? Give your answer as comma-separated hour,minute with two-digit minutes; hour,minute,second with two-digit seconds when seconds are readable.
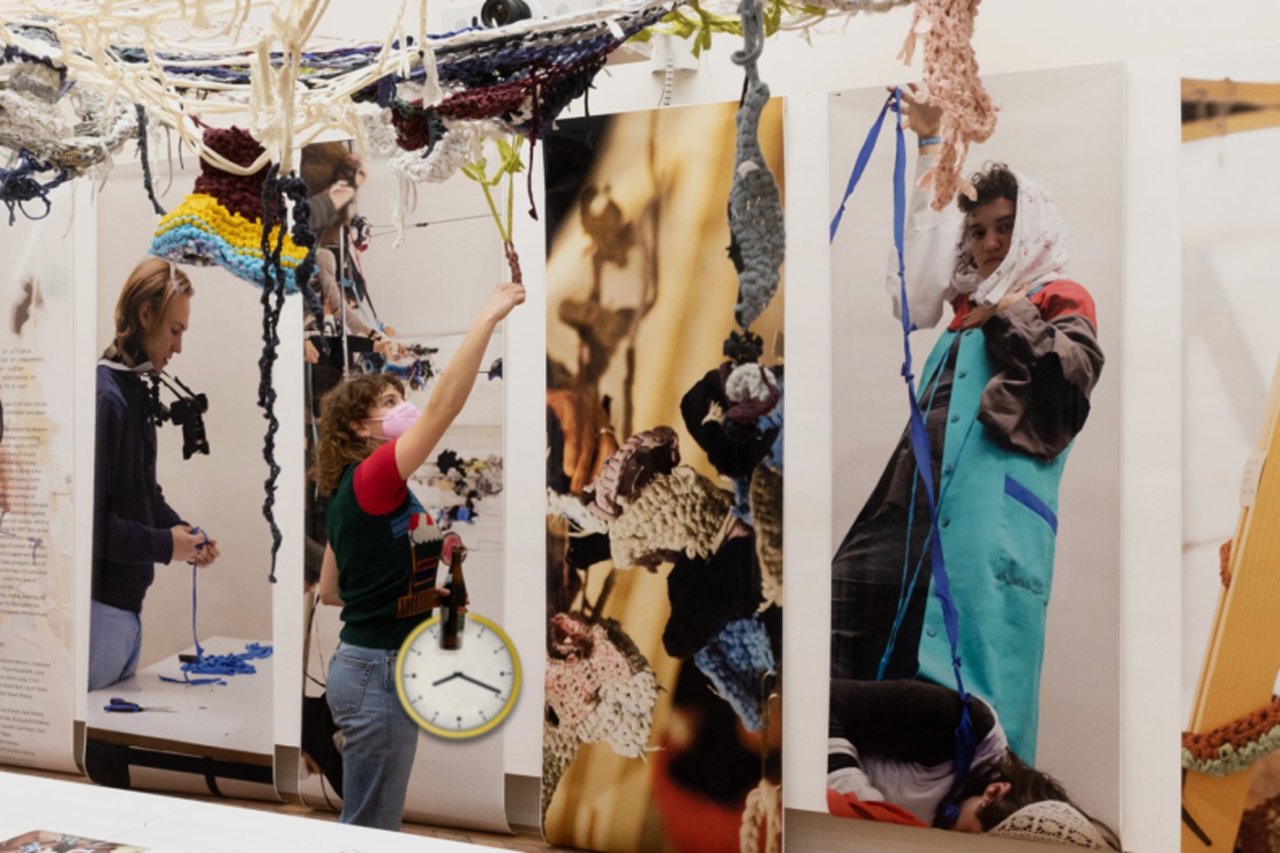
8,19
